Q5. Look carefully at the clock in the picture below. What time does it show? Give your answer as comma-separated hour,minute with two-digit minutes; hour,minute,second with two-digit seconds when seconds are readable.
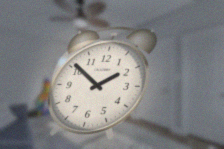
1,51
